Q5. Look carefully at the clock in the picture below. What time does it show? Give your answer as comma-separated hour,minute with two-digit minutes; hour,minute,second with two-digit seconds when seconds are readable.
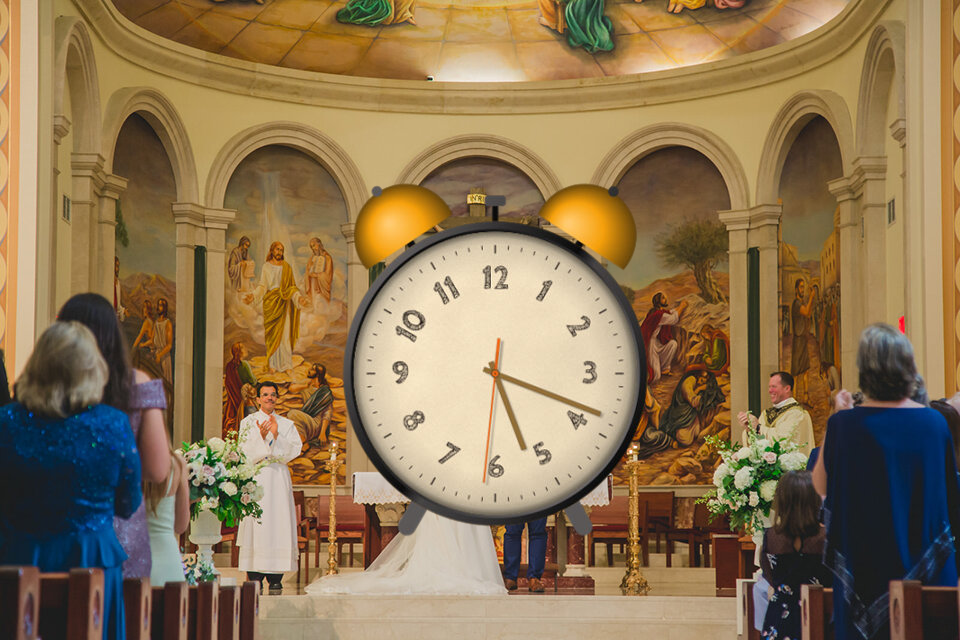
5,18,31
